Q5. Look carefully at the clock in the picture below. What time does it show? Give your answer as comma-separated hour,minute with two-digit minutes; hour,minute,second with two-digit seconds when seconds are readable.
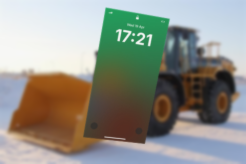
17,21
